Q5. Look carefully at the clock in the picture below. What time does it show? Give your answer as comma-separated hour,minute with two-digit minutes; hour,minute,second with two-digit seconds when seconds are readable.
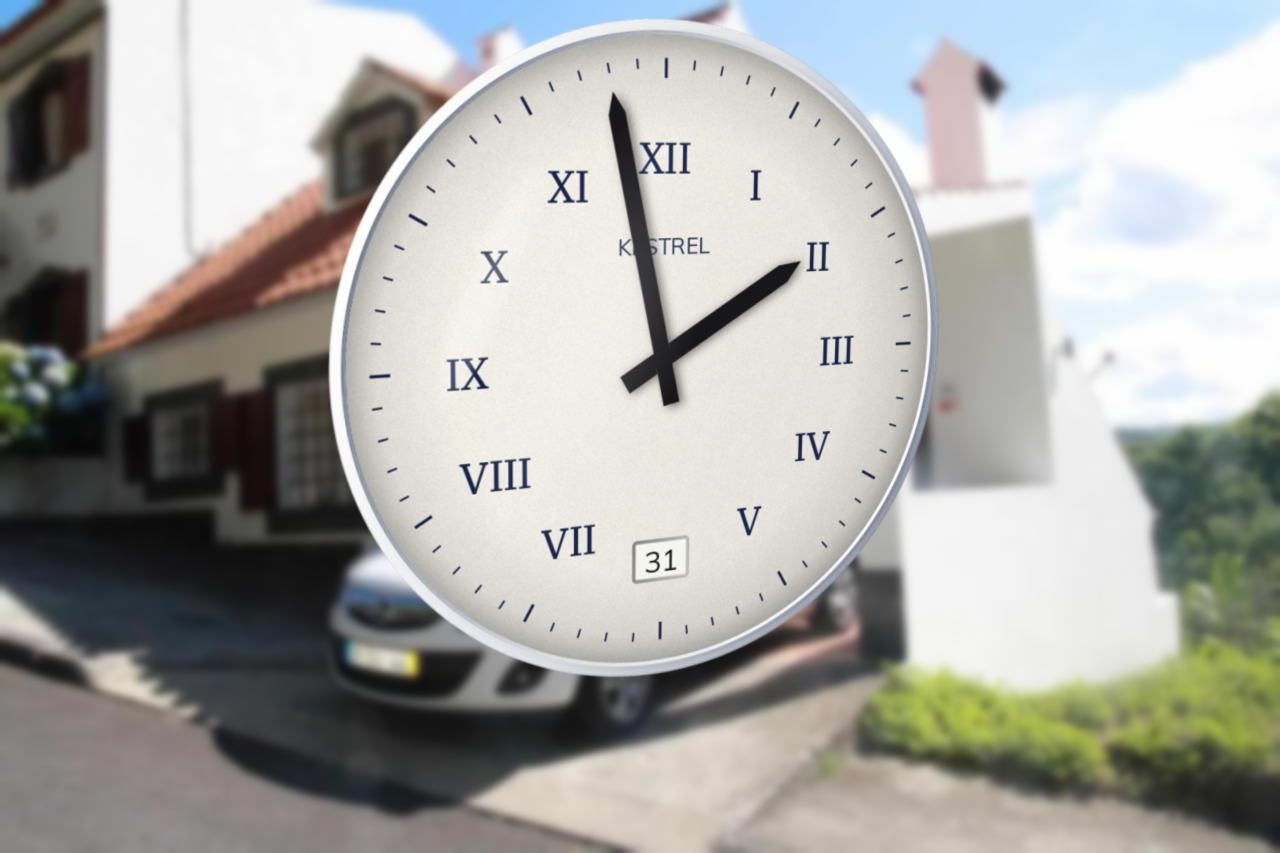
1,58
